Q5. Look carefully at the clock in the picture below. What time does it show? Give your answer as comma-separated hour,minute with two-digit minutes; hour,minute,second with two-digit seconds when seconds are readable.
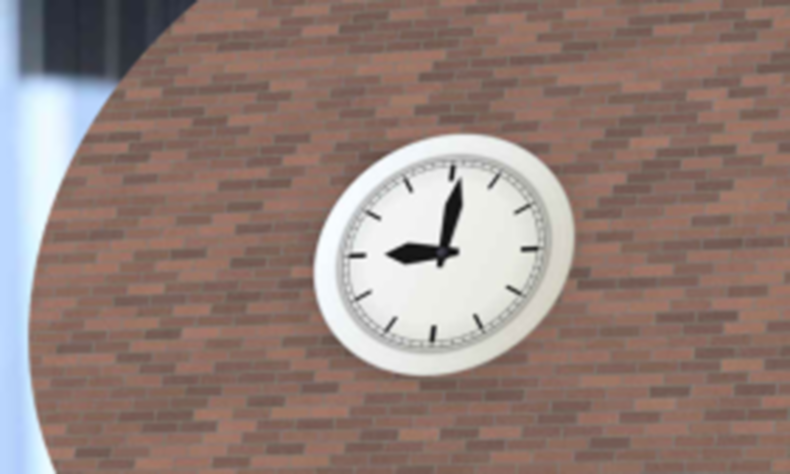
9,01
